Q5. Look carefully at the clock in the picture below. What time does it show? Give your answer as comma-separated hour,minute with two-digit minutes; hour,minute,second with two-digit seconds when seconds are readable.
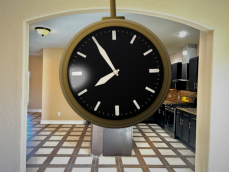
7,55
